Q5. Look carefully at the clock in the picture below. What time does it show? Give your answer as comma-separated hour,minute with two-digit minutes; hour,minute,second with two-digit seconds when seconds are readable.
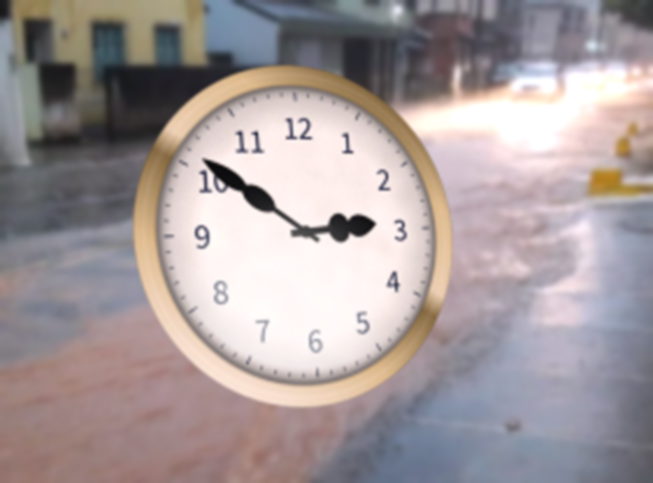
2,51
